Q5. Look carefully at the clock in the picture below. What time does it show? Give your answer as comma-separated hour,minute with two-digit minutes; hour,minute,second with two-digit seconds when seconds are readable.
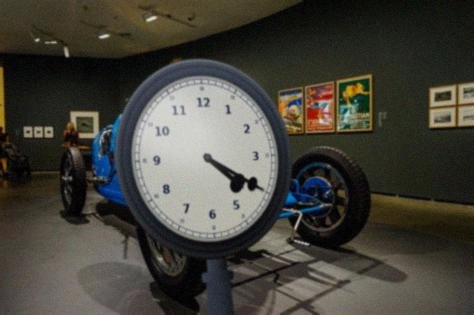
4,20
